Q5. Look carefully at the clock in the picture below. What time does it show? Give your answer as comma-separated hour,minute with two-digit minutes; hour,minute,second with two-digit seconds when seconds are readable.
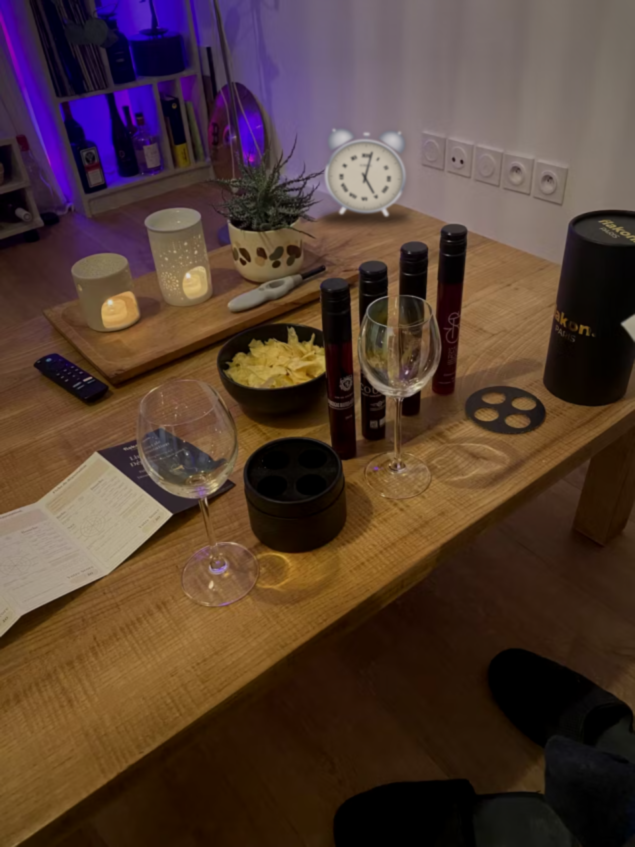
5,02
